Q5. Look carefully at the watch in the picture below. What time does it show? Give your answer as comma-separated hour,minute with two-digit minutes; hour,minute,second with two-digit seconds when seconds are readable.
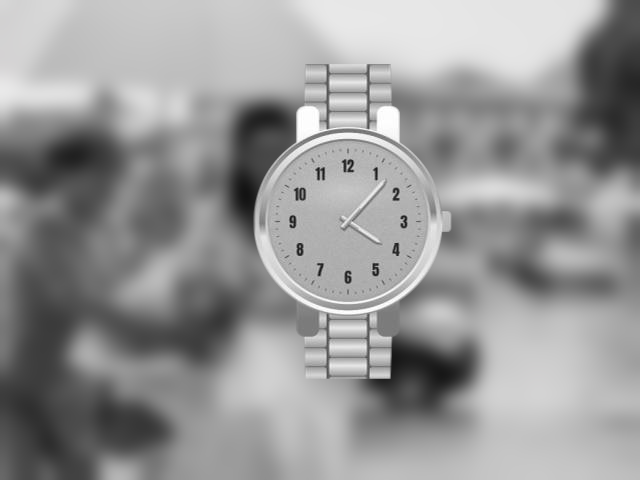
4,07
